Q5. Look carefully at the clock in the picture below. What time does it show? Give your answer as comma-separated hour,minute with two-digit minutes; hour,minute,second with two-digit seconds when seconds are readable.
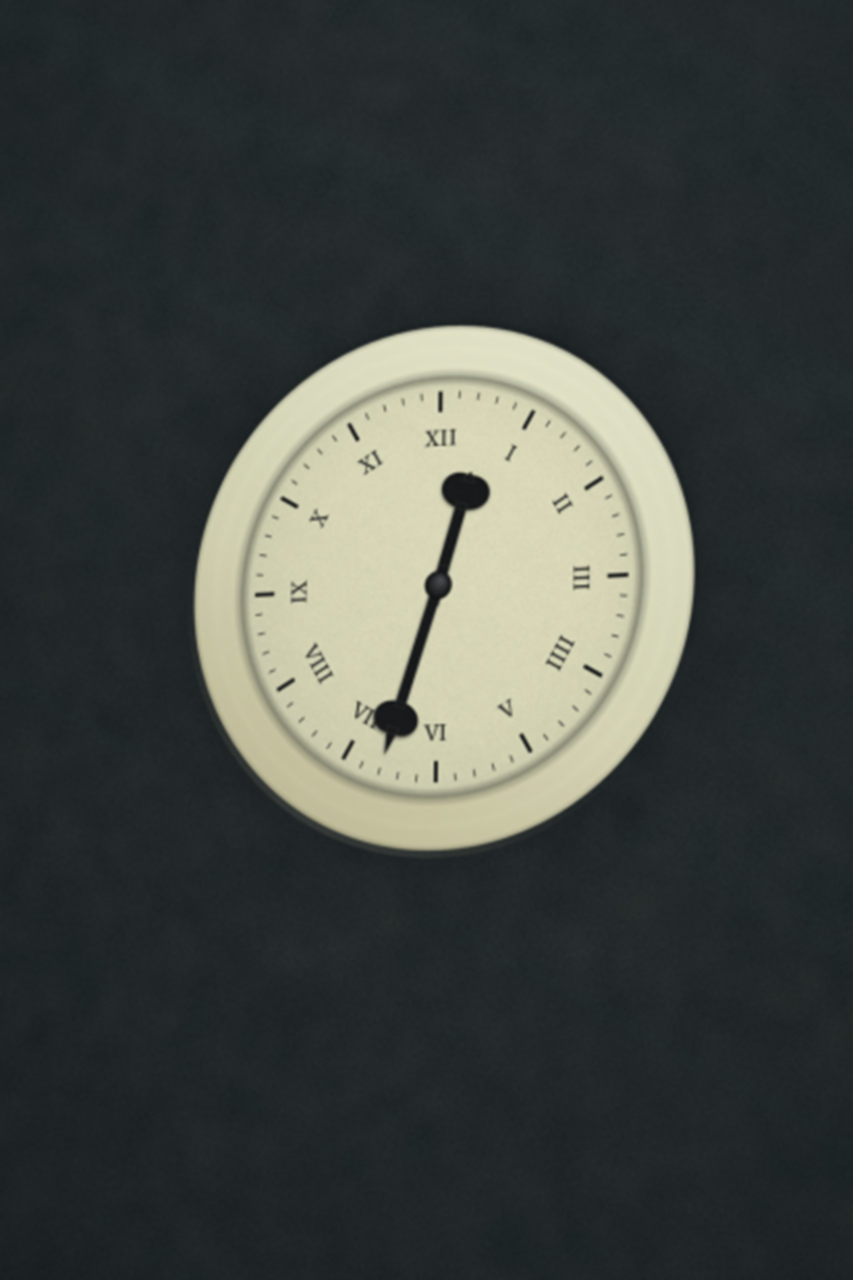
12,33
